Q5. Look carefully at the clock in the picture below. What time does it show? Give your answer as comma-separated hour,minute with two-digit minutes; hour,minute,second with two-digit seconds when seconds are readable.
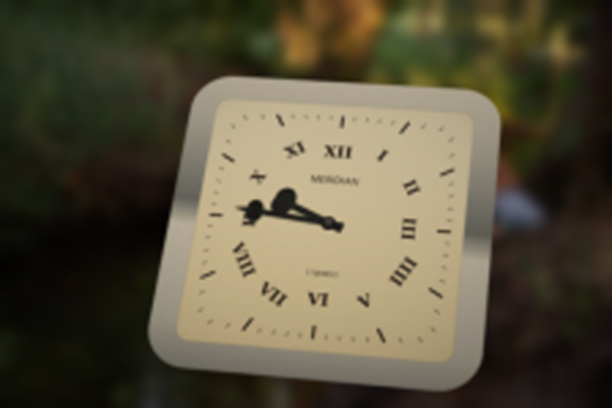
9,46
